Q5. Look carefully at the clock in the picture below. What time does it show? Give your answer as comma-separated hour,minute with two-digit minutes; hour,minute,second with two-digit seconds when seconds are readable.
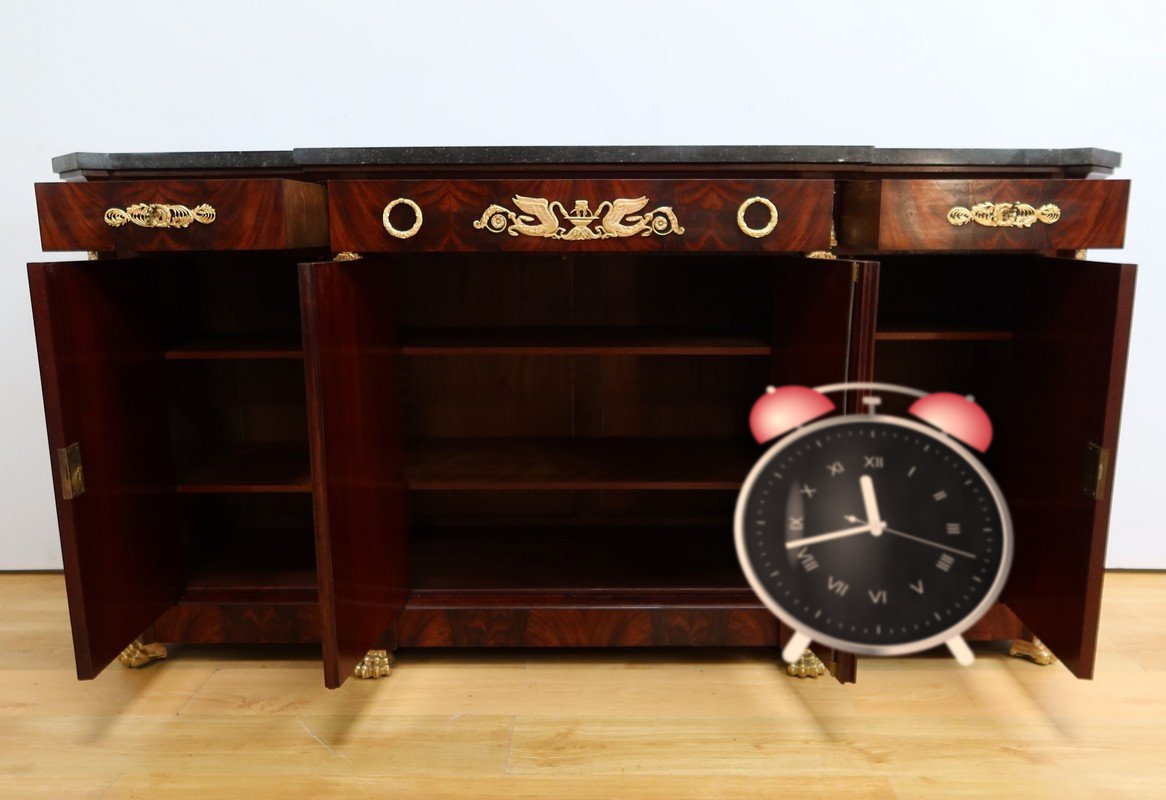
11,42,18
